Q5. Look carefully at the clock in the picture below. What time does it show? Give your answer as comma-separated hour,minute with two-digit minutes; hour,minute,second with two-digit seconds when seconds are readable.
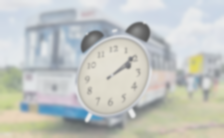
2,09
